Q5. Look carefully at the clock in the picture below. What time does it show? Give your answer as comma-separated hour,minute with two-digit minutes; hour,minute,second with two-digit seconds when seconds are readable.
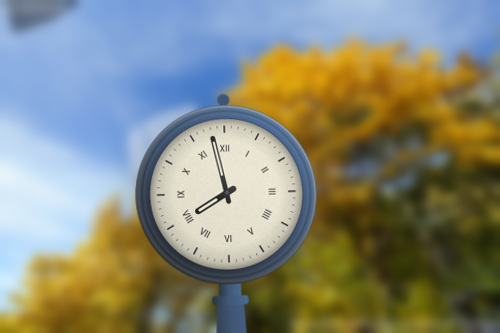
7,58
